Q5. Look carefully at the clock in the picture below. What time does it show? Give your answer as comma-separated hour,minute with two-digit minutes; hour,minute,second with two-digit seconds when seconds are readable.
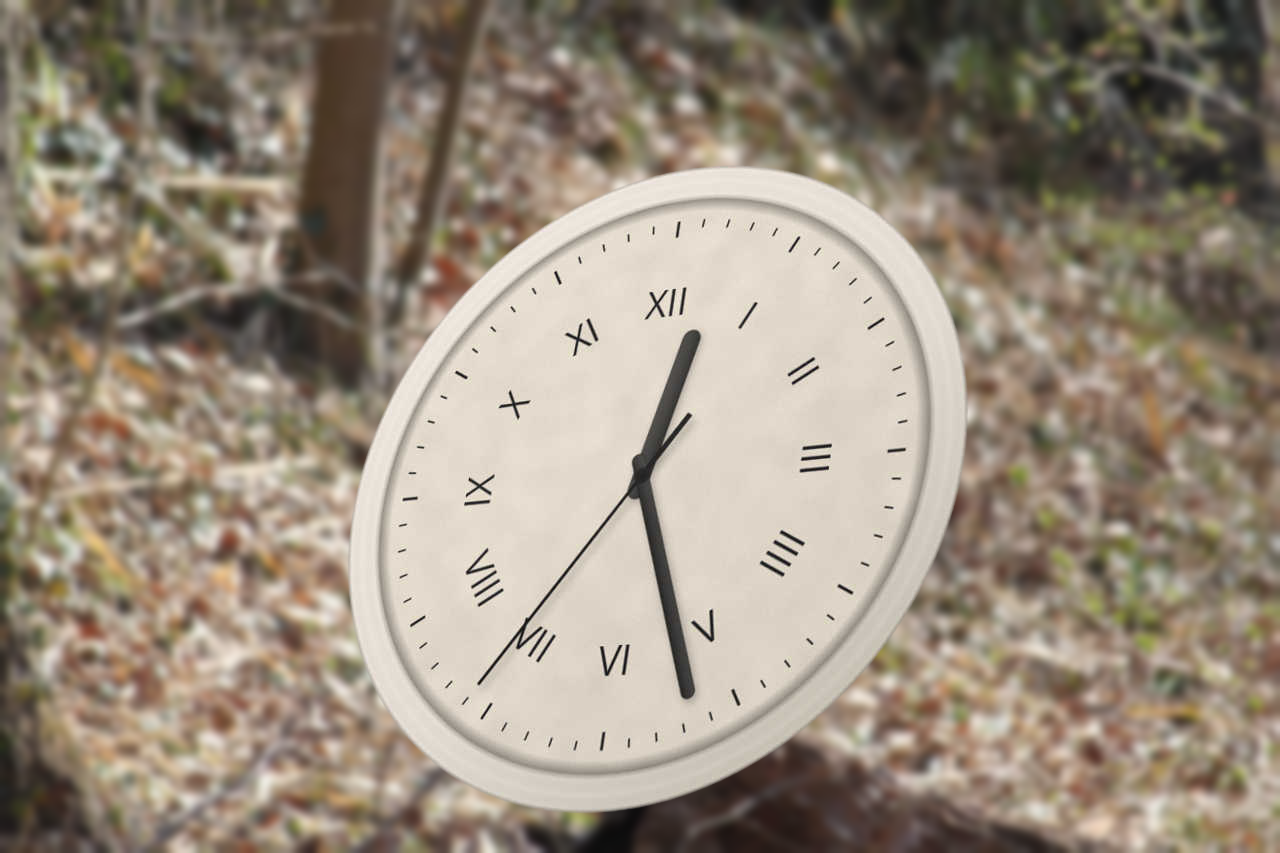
12,26,36
